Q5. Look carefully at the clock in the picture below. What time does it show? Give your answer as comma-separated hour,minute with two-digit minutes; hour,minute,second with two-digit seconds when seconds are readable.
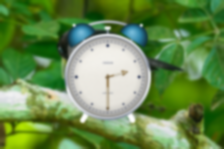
2,30
